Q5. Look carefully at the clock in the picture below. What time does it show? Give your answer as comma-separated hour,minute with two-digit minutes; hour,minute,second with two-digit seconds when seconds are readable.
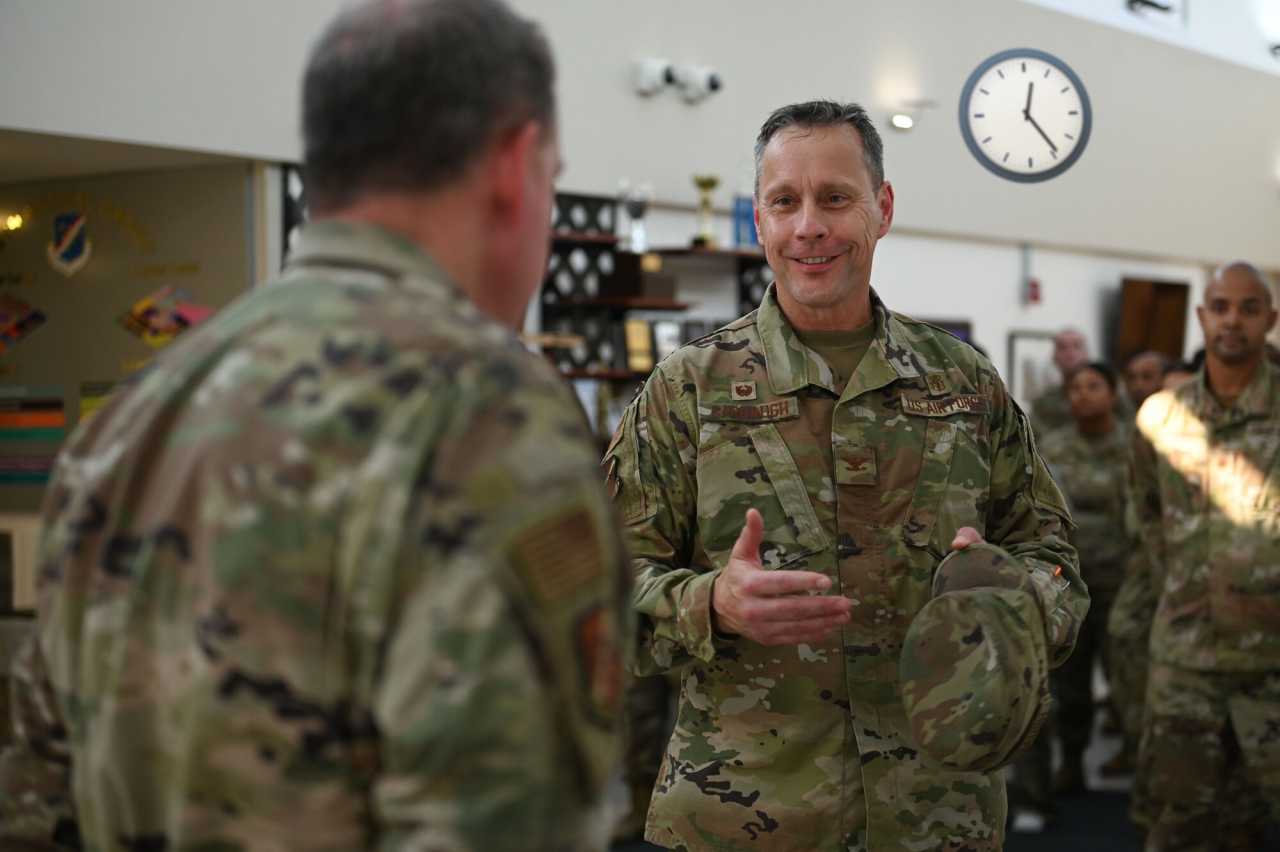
12,24
